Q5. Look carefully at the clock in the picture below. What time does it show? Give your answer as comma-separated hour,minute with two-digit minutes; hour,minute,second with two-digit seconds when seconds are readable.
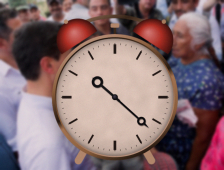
10,22
